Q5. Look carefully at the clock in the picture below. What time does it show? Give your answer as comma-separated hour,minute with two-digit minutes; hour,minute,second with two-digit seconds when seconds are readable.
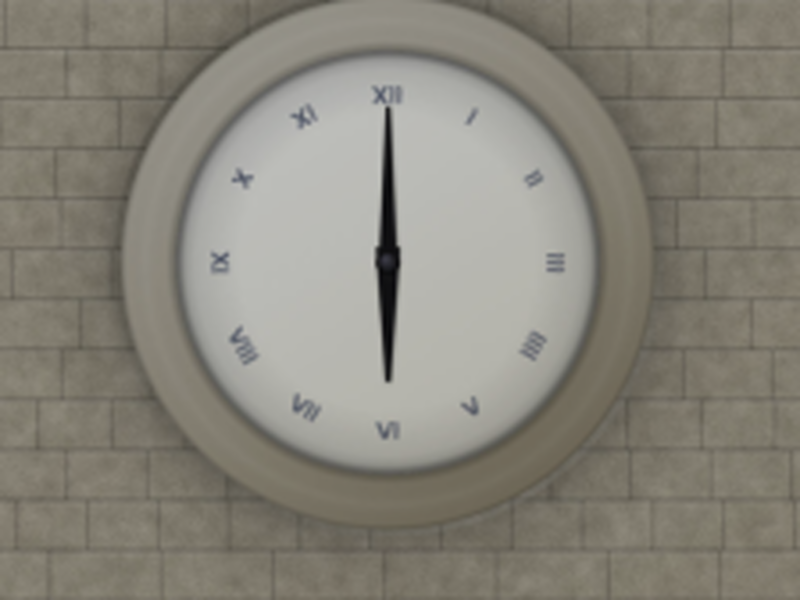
6,00
